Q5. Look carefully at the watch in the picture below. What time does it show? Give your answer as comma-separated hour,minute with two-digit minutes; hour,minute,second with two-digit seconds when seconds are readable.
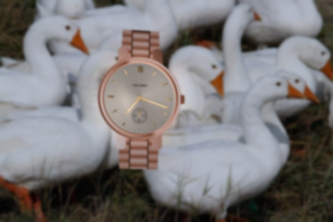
7,18
